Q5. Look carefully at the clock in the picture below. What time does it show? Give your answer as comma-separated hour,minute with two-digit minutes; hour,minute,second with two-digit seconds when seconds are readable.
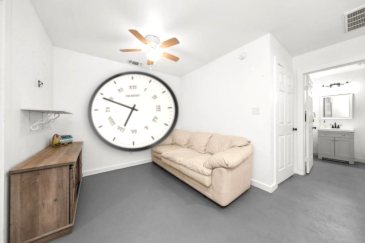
6,49
